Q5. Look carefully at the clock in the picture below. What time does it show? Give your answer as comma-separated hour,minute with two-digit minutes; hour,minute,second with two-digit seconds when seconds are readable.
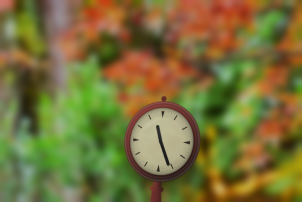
11,26
